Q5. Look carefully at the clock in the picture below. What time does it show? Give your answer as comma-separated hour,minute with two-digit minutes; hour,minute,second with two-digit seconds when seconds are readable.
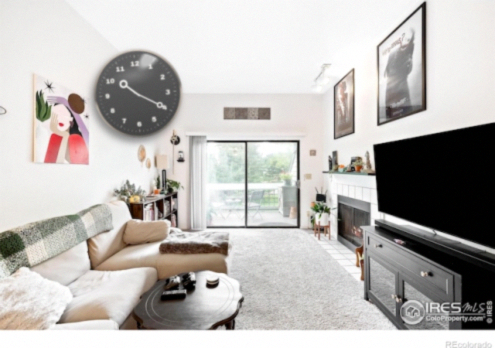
10,20
